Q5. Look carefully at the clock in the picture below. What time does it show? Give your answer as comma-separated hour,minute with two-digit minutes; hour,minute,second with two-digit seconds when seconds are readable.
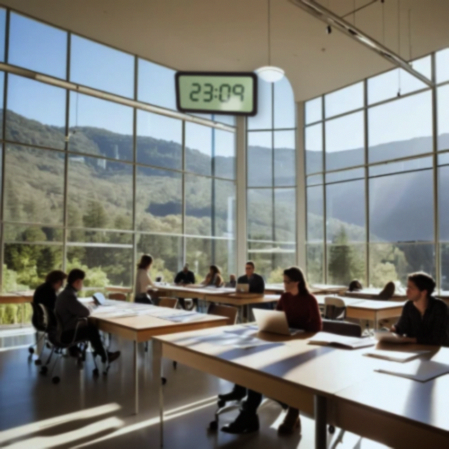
23,09
